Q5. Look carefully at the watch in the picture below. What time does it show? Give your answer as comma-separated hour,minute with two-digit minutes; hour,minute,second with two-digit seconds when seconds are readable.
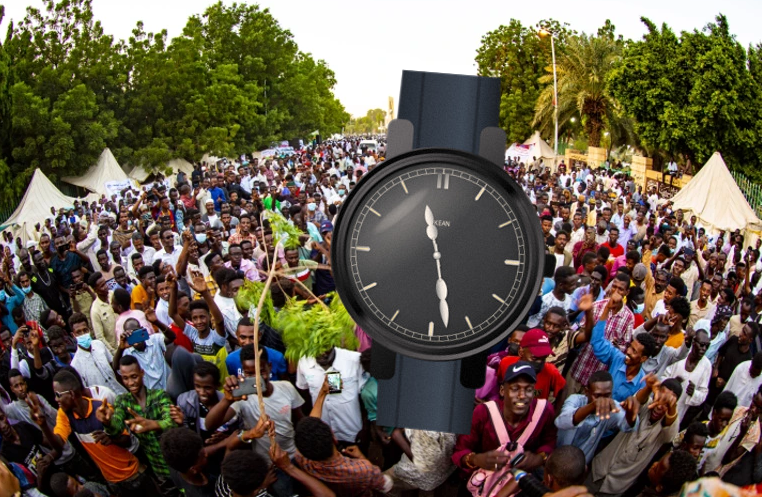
11,28
